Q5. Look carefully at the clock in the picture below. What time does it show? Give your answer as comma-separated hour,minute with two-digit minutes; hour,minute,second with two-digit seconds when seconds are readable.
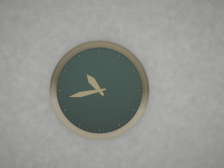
10,43
